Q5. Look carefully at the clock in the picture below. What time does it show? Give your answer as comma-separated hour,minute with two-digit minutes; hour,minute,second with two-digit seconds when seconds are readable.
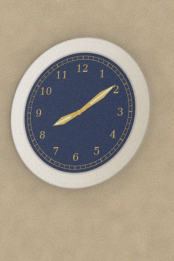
8,09
